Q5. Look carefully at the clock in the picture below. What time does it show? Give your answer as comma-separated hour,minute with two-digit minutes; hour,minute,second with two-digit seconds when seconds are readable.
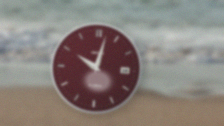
10,02
